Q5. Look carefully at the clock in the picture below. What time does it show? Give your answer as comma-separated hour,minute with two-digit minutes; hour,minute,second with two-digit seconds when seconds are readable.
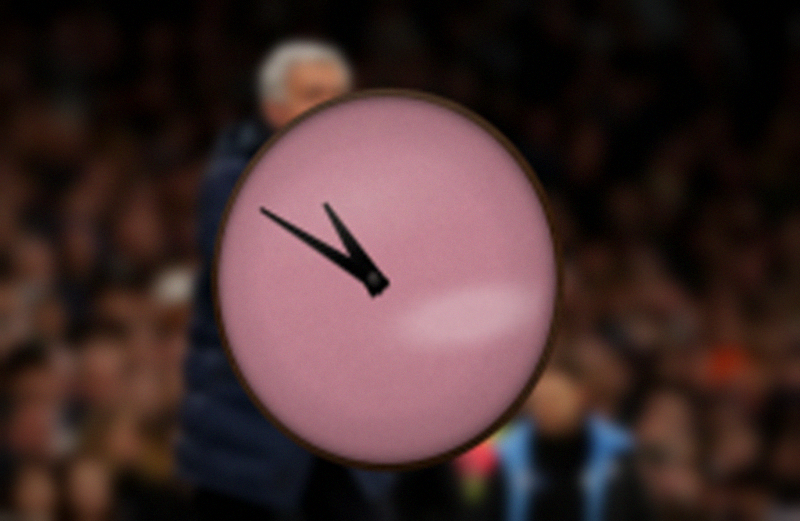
10,50
